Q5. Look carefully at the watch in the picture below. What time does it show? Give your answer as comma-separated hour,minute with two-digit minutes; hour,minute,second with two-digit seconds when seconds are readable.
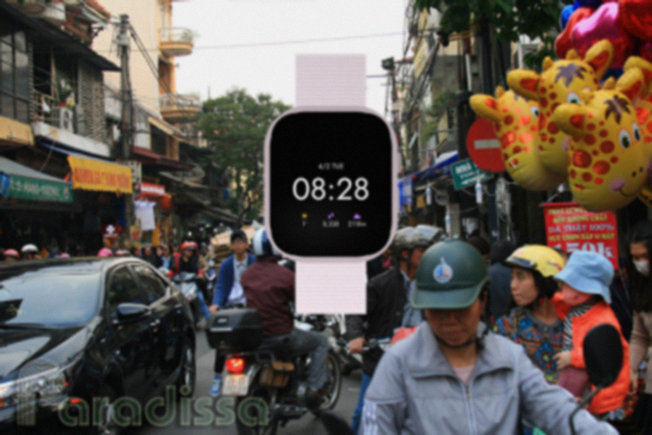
8,28
